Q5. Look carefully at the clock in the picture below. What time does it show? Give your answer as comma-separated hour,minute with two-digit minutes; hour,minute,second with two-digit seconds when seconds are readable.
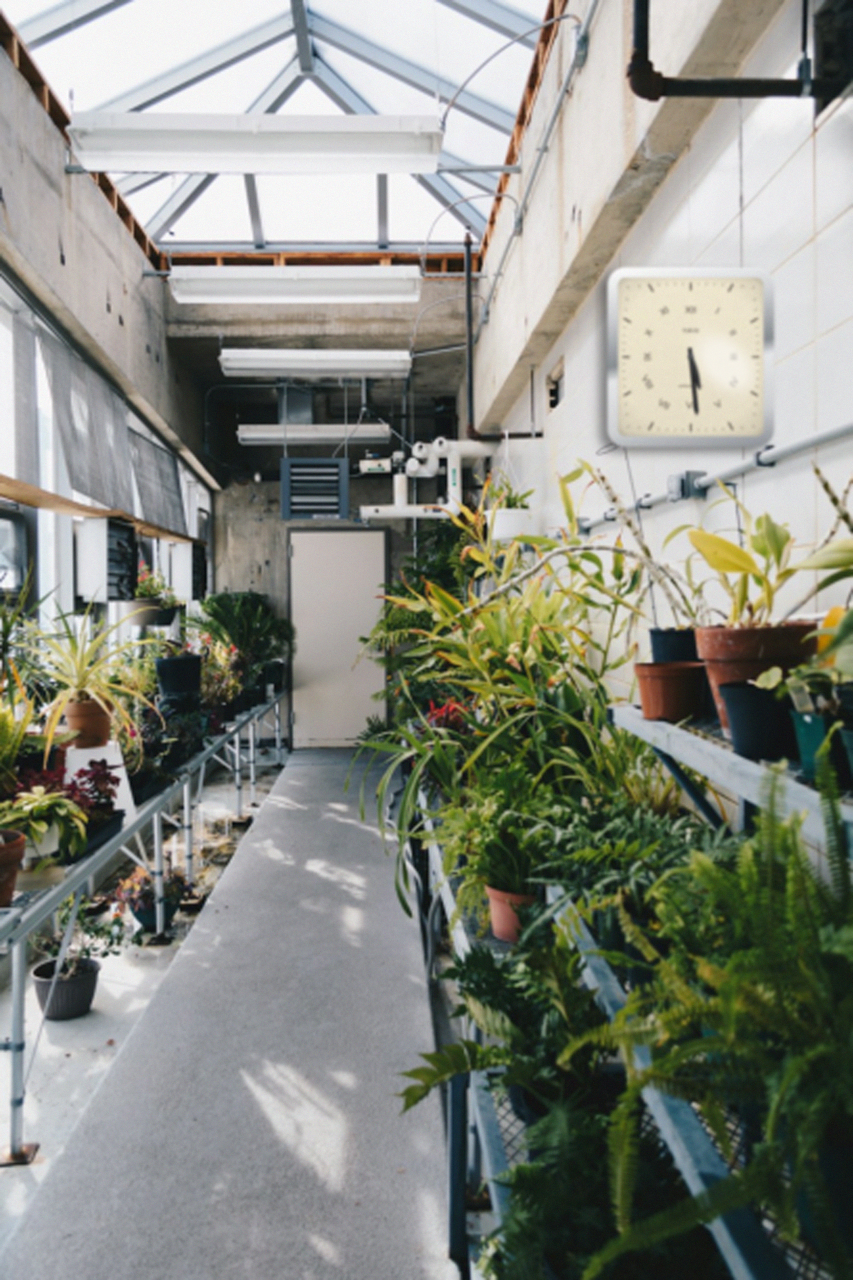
5,29
